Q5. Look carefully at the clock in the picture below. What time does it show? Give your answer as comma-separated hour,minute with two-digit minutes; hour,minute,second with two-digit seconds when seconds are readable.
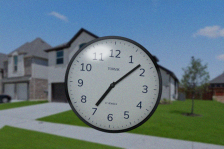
7,08
